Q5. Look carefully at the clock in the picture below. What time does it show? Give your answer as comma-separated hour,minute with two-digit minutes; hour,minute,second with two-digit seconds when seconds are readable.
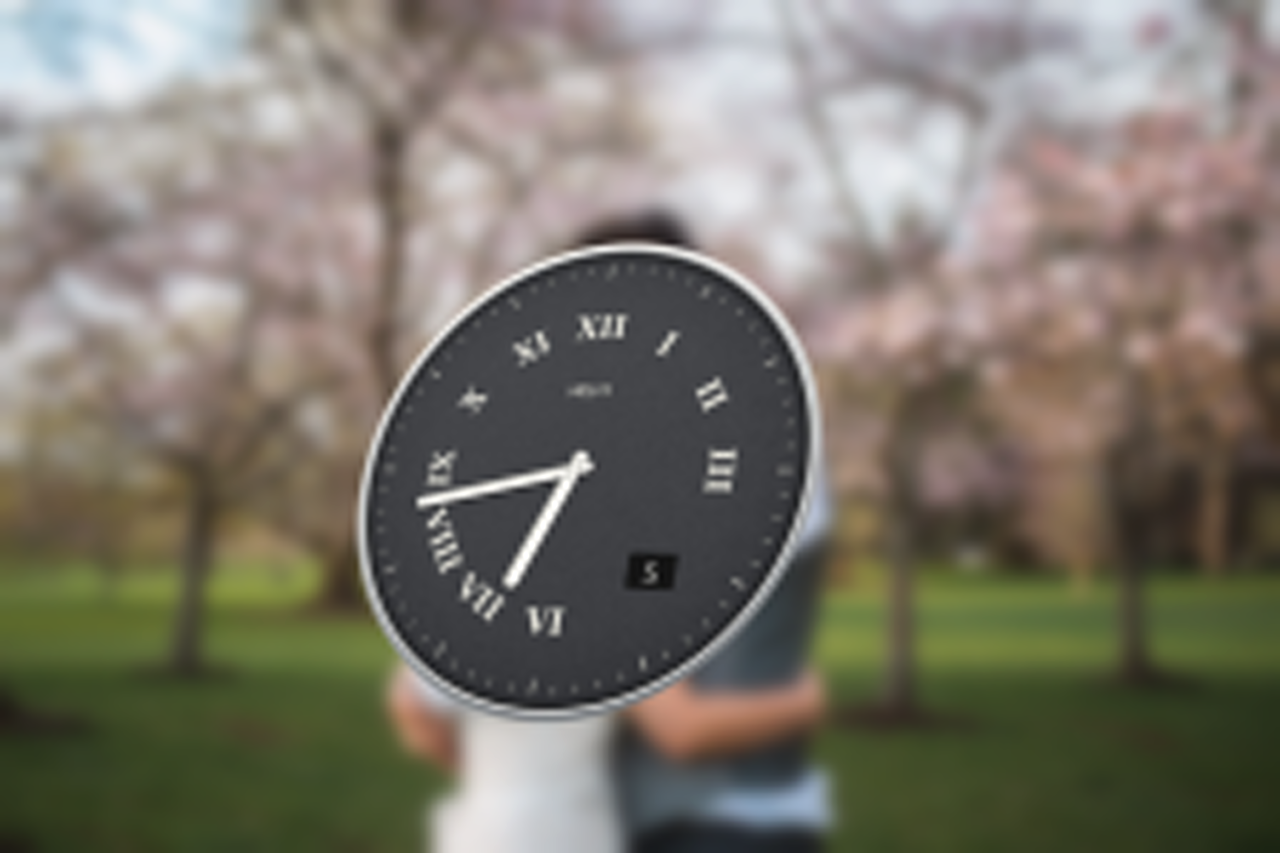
6,43
